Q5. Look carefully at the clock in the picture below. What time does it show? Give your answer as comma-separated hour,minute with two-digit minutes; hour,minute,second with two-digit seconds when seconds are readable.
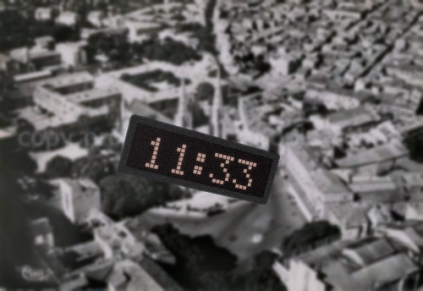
11,33
